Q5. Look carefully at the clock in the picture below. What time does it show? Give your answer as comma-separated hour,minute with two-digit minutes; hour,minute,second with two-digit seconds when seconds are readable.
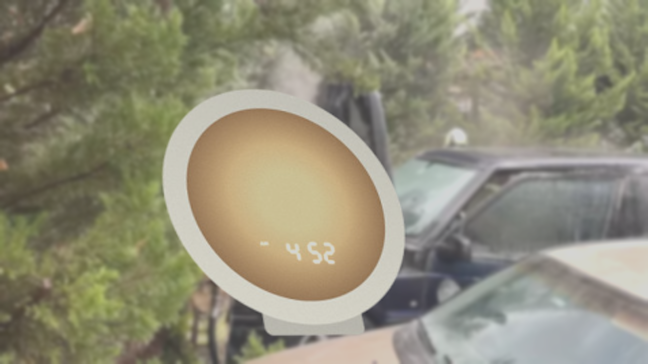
4,52
